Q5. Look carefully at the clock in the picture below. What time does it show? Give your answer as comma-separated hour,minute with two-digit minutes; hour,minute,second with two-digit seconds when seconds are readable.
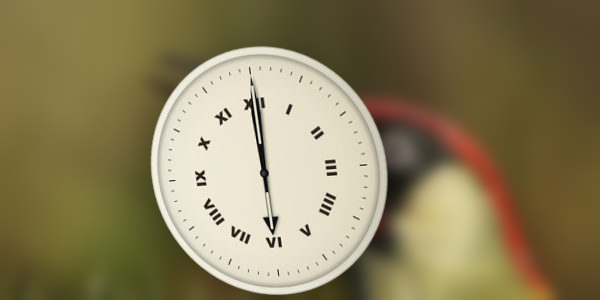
6,00
